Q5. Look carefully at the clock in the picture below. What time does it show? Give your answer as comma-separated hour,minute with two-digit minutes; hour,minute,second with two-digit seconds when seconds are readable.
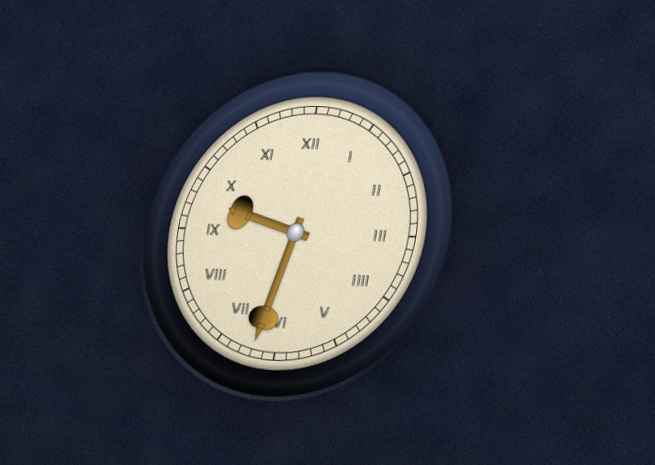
9,32
